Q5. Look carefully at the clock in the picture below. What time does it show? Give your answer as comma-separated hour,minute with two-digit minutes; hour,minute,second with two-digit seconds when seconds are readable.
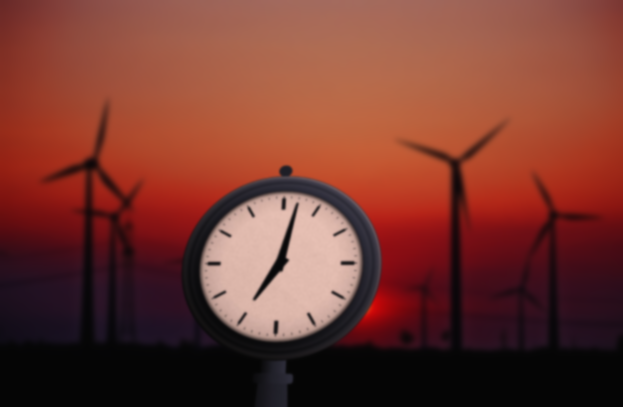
7,02
